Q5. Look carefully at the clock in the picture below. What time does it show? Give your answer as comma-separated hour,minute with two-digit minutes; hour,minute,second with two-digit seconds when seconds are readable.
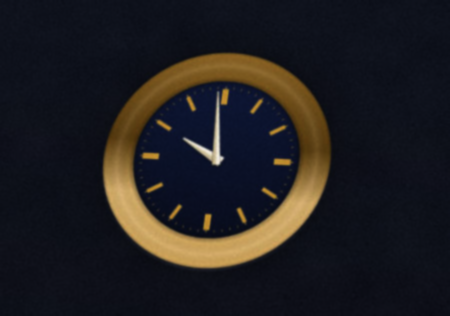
9,59
